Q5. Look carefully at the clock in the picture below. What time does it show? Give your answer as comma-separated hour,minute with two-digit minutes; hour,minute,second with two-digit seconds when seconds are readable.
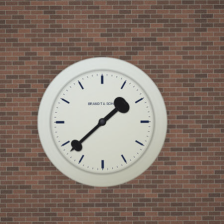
1,38
